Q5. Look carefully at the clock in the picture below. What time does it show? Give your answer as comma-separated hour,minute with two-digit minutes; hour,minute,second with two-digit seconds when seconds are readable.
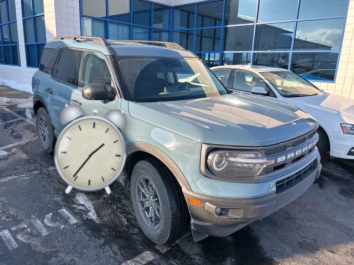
1,36
